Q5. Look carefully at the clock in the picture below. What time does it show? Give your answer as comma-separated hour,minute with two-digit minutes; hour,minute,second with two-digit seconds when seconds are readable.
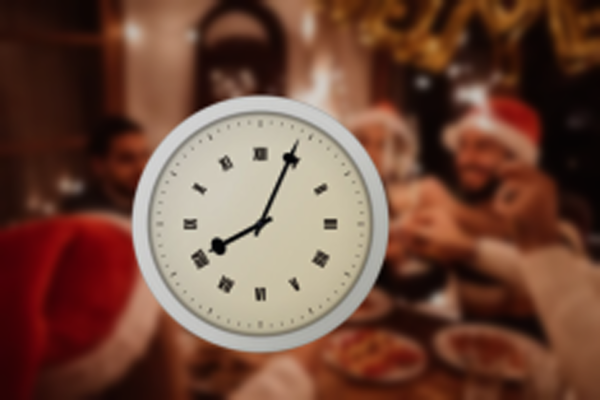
8,04
